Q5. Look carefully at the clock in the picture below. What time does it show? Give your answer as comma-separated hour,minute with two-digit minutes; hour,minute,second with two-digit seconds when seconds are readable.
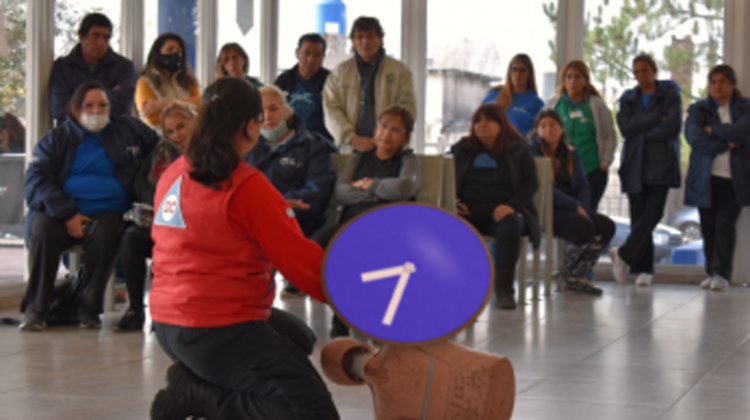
8,33
